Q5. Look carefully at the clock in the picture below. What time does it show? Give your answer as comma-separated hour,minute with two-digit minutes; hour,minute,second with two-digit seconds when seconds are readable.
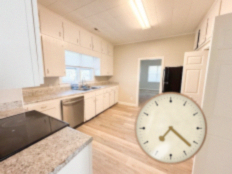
7,22
